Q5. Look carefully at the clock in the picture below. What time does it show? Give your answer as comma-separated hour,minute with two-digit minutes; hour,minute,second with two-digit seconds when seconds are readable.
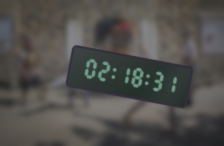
2,18,31
